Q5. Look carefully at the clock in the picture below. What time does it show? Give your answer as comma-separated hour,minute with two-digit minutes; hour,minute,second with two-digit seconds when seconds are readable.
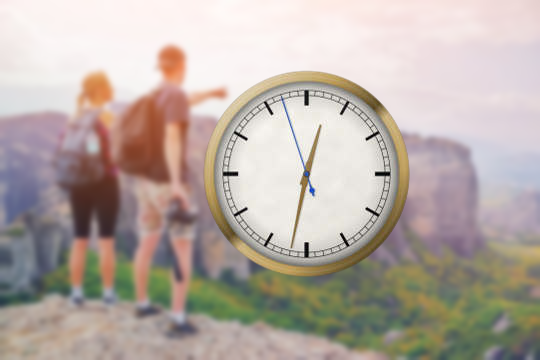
12,31,57
